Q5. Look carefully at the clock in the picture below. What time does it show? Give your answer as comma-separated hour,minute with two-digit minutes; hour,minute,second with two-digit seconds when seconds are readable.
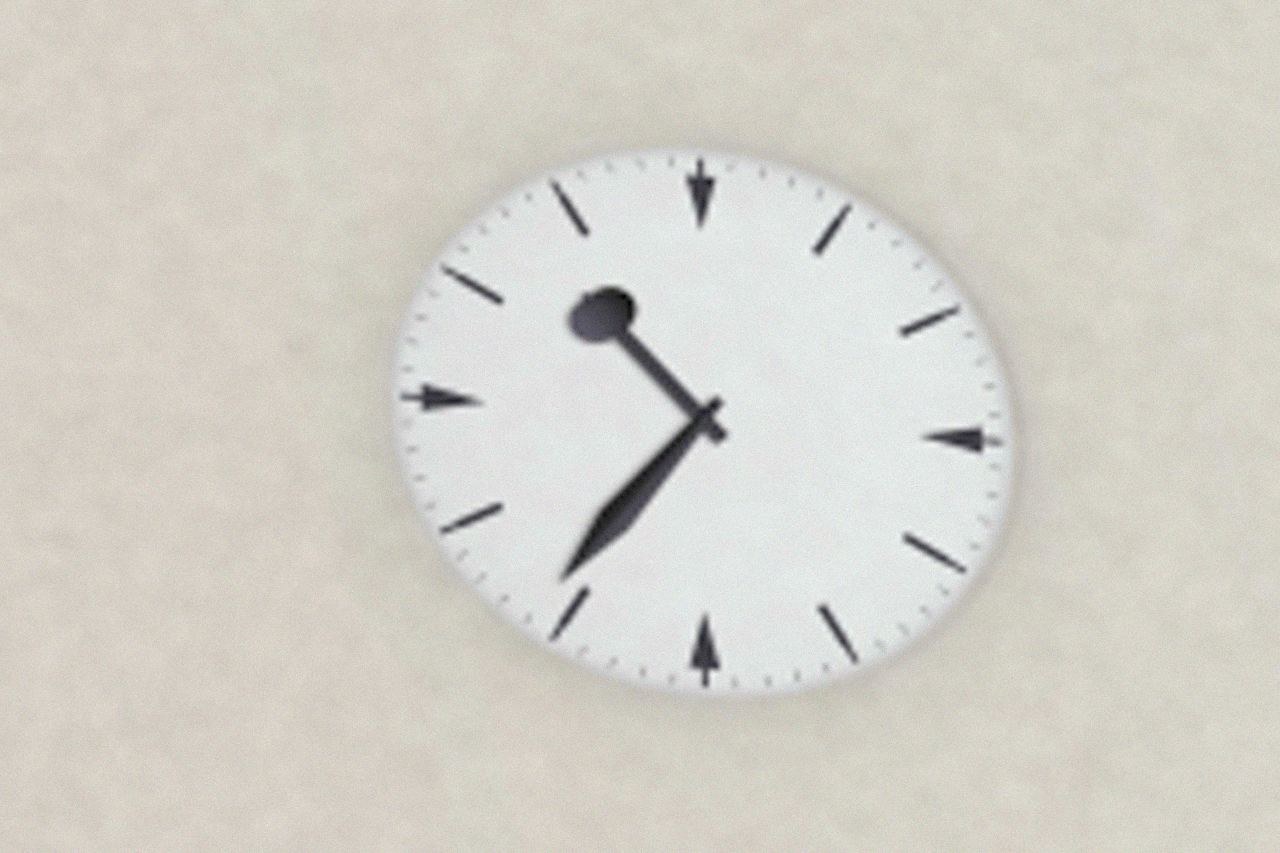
10,36
